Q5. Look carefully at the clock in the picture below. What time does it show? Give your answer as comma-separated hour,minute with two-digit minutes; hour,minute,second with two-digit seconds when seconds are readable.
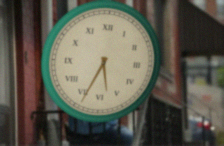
5,34
